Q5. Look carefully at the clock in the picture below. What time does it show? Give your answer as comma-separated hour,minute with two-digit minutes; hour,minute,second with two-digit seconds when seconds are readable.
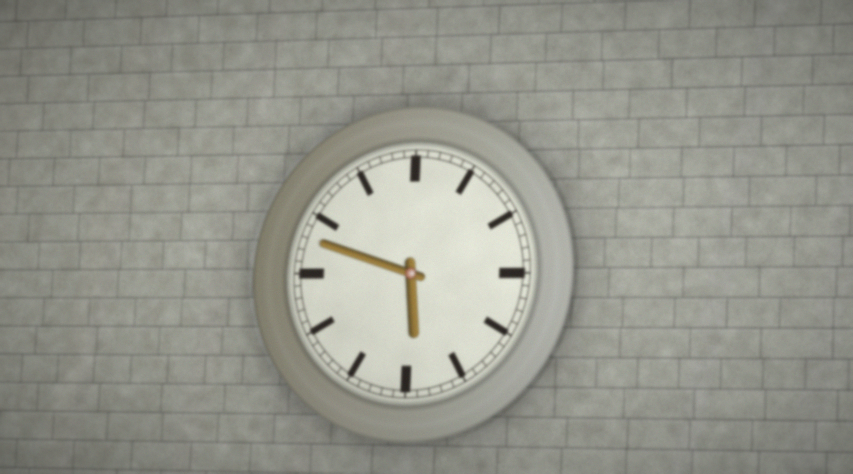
5,48
